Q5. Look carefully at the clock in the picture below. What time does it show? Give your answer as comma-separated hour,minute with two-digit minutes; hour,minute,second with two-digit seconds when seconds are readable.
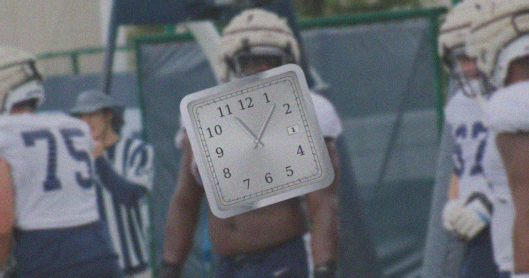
11,07
